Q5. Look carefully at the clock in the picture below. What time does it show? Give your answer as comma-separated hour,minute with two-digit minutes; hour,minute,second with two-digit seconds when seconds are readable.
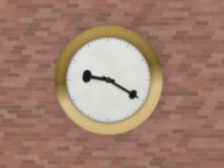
9,20
